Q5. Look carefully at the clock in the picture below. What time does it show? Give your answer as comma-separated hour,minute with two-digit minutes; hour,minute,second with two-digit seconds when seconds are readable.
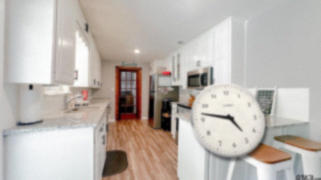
4,47
